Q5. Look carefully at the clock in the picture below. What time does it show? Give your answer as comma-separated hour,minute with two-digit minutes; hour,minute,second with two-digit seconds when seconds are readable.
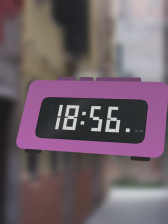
18,56
